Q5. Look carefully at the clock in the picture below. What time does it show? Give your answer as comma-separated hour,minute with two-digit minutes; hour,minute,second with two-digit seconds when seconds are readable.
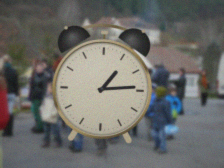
1,14
